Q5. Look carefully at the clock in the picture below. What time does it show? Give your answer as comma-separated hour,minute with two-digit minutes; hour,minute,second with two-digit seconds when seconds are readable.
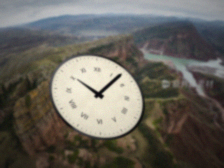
10,07
